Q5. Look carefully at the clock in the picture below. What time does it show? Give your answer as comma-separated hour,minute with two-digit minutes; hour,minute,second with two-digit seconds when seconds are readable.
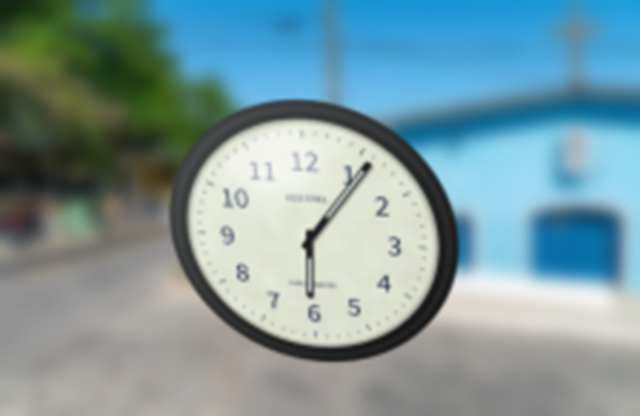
6,06
